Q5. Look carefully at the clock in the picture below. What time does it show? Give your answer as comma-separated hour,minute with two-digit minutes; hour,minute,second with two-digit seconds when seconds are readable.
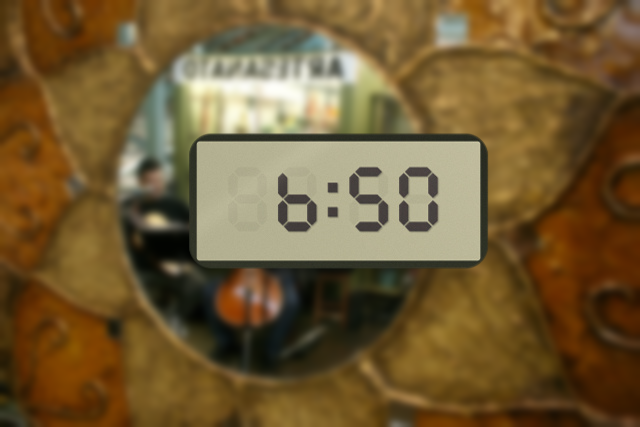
6,50
